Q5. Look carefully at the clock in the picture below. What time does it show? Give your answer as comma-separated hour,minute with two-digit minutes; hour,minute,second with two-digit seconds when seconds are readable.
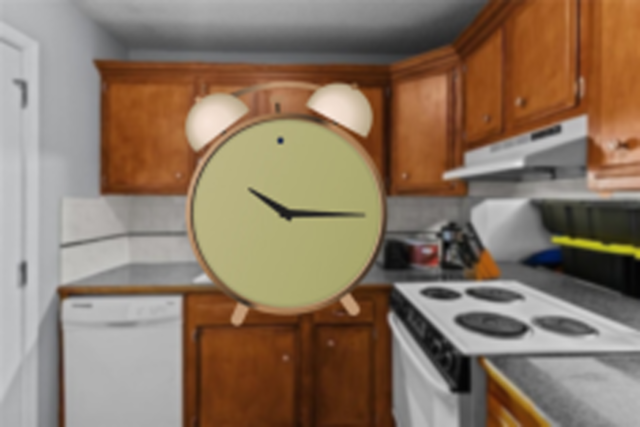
10,16
